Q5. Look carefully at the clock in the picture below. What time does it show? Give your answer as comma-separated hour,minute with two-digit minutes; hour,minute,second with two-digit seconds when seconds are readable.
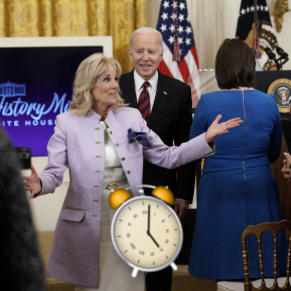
5,02
